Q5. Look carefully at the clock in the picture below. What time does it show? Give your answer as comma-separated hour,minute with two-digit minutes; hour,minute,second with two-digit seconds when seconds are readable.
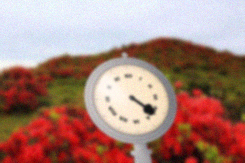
4,22
